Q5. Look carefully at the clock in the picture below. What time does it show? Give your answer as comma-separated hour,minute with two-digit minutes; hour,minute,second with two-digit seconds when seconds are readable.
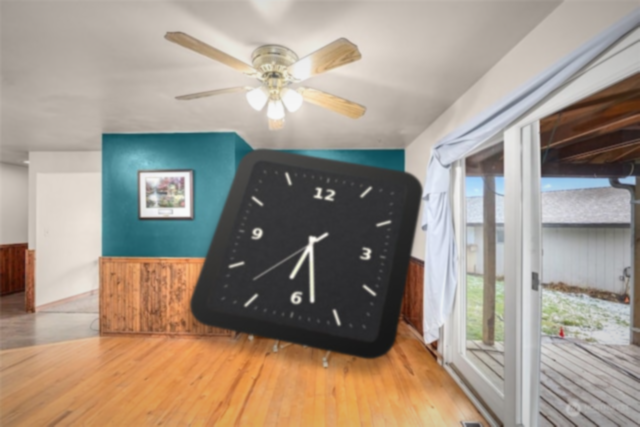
6,27,37
